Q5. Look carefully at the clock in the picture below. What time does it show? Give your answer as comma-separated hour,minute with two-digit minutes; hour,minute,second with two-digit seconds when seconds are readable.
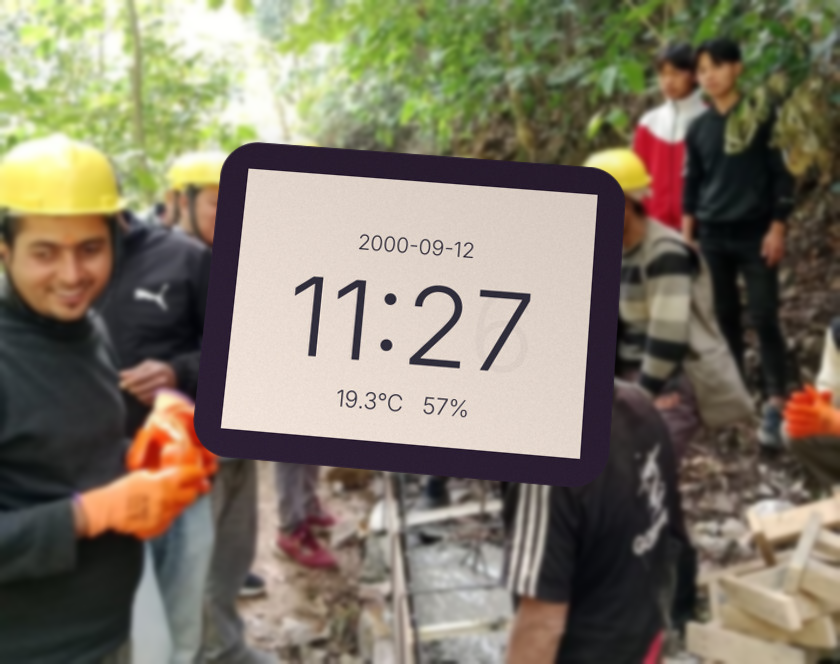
11,27
